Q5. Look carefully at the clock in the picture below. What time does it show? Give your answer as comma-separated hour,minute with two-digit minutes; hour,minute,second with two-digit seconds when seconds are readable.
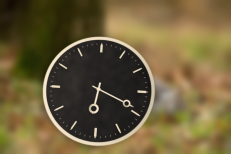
6,19
